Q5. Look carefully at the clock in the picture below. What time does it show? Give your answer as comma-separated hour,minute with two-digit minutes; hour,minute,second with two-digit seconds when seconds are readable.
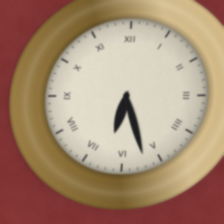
6,27
